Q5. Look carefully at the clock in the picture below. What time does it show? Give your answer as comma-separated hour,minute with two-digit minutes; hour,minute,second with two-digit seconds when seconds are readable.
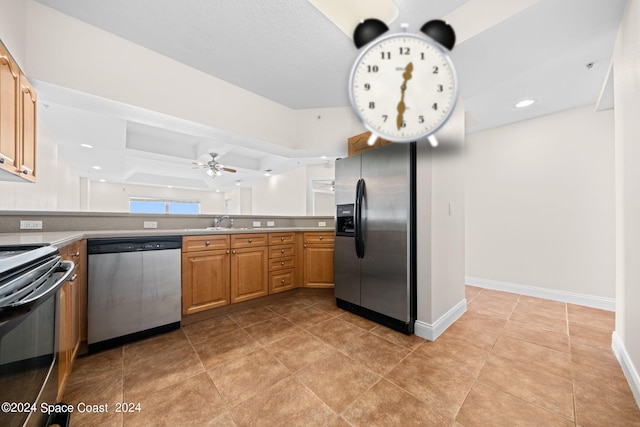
12,31
